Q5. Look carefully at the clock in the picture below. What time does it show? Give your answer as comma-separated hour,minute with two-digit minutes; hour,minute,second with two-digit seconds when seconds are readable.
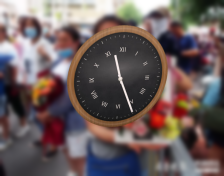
11,26
